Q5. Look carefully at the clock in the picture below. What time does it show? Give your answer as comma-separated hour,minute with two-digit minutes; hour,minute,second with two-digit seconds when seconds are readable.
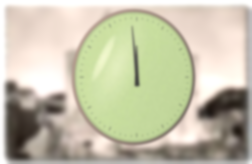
11,59
